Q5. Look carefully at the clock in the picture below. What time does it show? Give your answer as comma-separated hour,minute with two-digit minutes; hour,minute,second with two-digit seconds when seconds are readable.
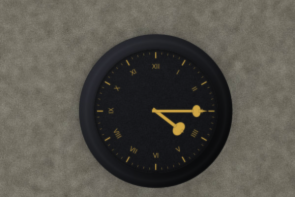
4,15
